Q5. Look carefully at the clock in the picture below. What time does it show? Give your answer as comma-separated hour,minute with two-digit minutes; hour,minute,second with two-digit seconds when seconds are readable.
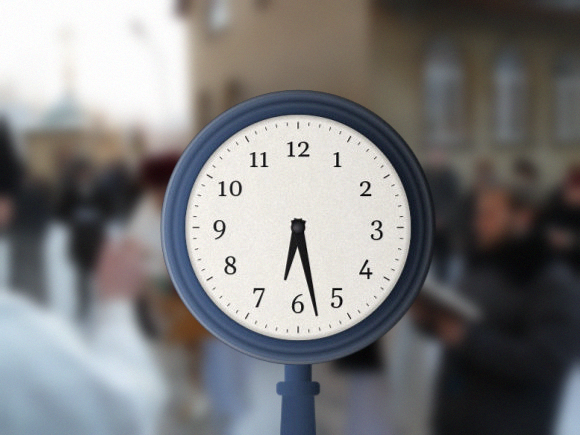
6,28
